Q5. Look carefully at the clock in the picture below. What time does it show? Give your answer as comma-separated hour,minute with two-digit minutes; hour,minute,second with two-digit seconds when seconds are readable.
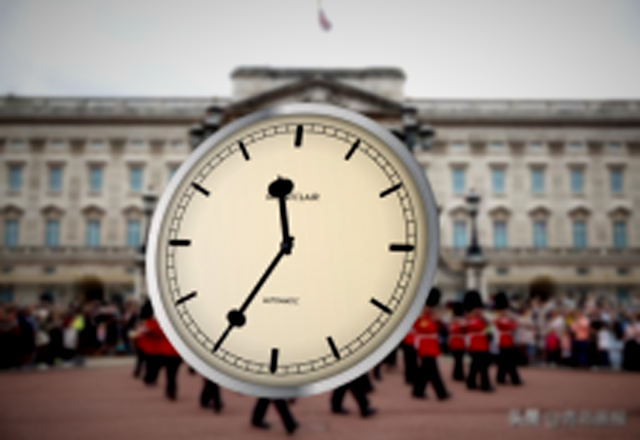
11,35
